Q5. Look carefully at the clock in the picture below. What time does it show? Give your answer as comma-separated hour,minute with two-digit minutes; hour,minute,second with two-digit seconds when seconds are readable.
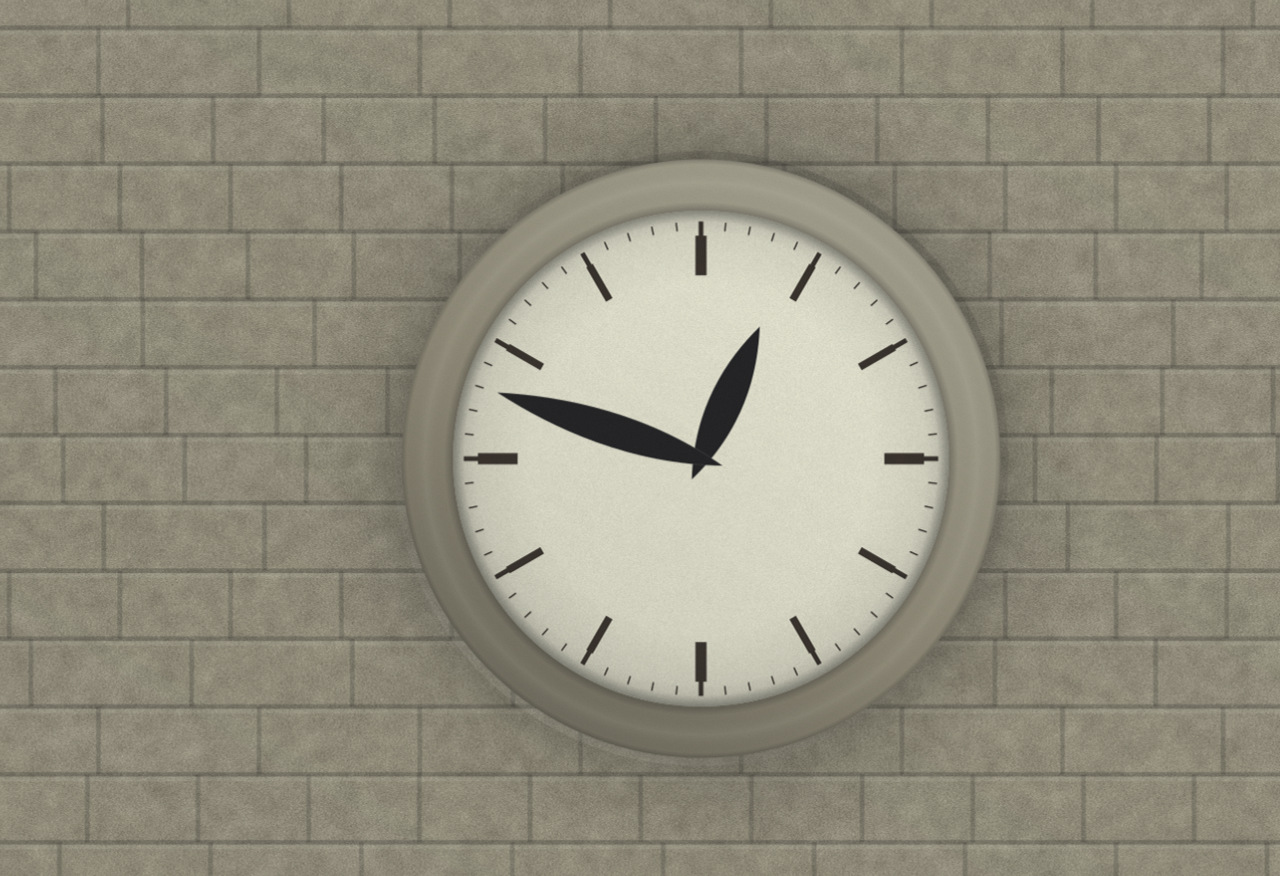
12,48
